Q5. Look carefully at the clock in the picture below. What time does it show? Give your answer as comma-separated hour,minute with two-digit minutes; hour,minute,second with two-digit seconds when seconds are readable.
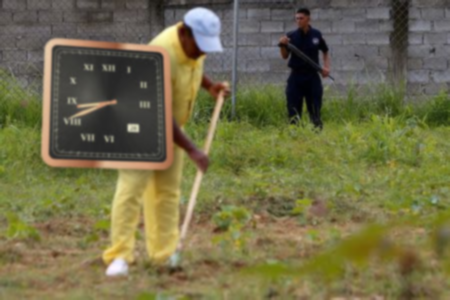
8,41
